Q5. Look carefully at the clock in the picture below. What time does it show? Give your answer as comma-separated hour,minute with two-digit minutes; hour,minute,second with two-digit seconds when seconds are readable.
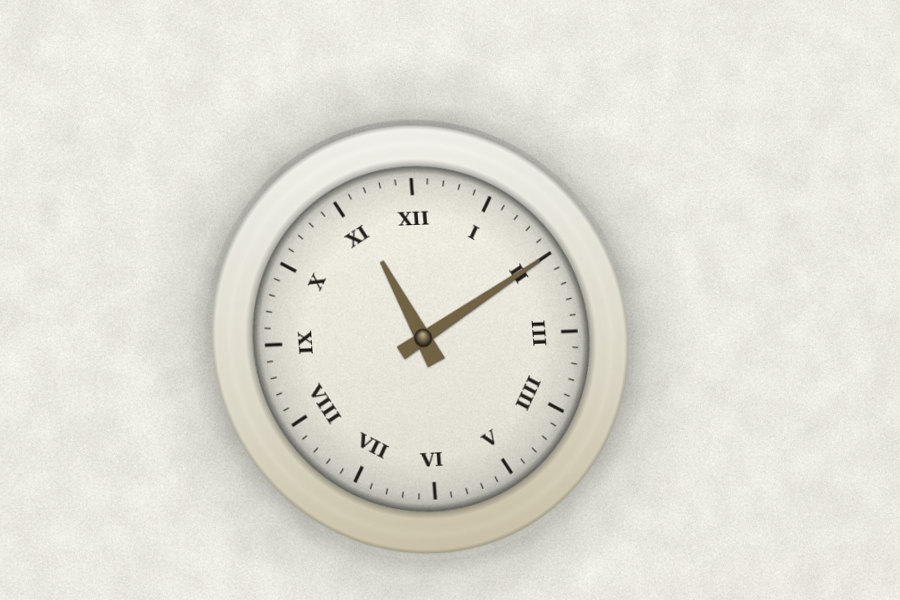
11,10
